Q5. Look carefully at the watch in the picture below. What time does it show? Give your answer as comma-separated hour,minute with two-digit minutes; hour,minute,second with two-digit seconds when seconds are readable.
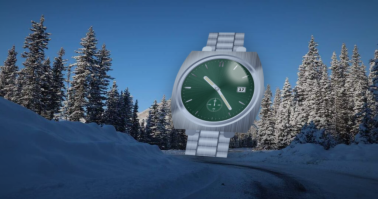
10,24
